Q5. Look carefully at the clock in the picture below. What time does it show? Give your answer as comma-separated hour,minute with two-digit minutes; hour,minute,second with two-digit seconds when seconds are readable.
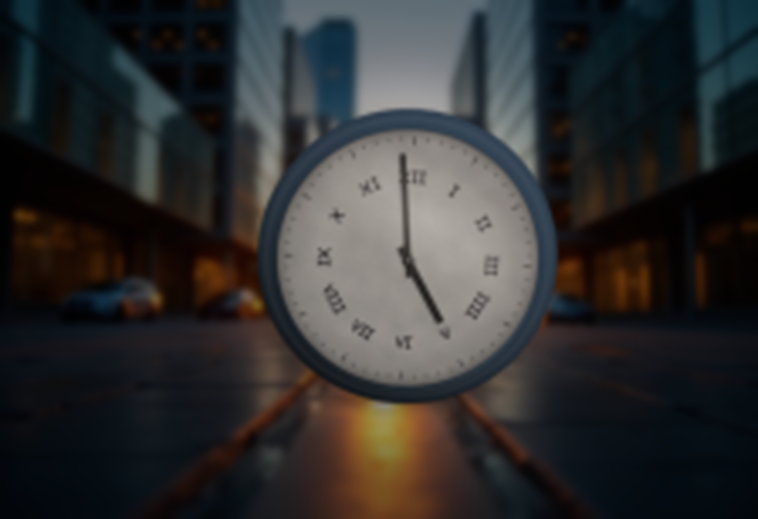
4,59
